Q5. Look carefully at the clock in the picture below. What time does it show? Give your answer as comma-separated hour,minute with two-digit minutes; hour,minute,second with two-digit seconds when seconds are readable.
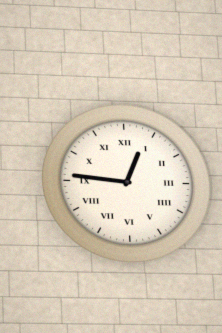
12,46
